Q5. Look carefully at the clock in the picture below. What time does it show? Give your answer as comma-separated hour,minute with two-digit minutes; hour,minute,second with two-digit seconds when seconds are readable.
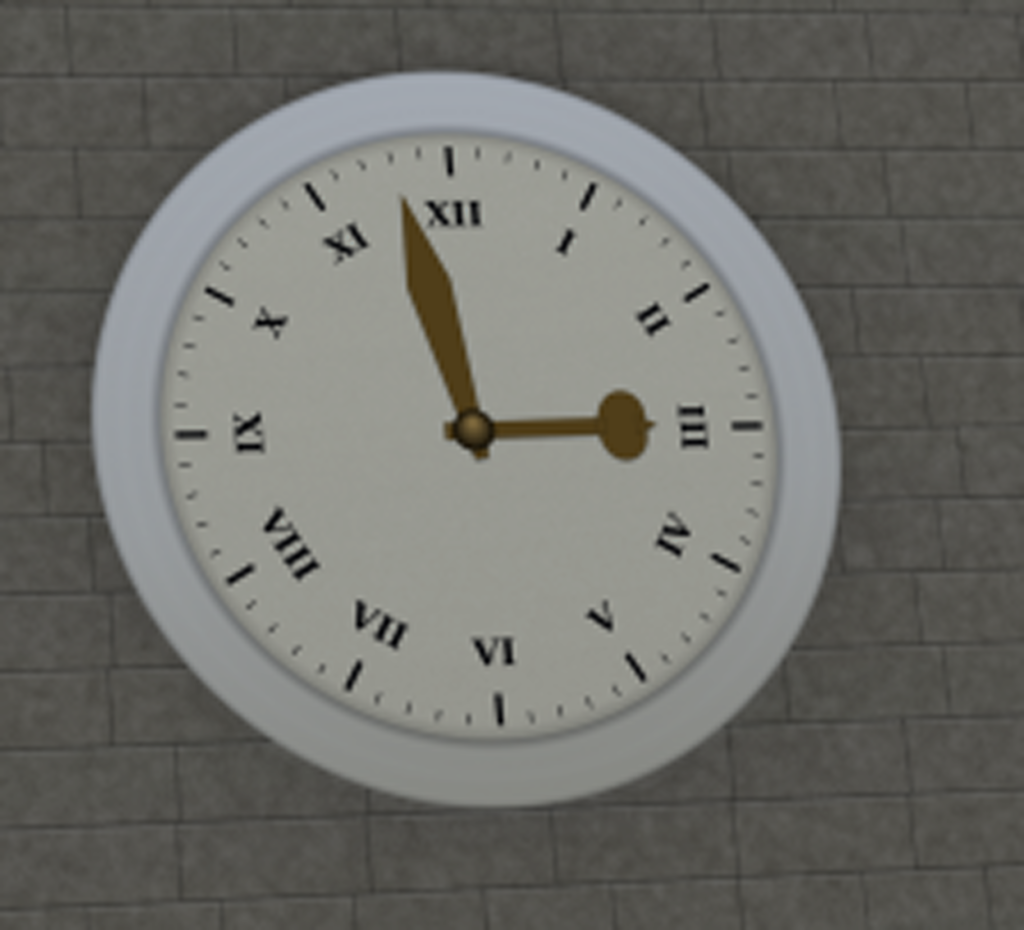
2,58
